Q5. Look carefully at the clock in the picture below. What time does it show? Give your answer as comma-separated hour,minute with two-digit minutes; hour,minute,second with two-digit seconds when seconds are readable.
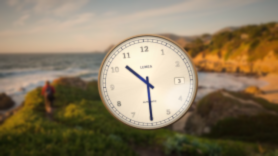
10,30
